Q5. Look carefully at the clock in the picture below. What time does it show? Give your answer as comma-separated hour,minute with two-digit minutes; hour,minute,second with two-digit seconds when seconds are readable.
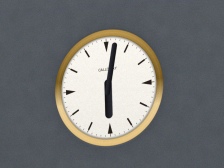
6,02
